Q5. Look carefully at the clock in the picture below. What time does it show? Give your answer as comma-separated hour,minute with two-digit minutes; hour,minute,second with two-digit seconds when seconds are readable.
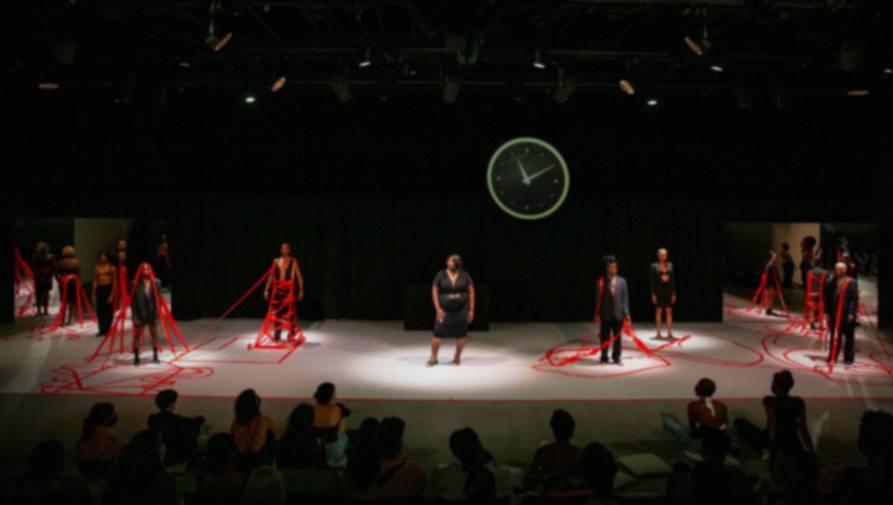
11,10
